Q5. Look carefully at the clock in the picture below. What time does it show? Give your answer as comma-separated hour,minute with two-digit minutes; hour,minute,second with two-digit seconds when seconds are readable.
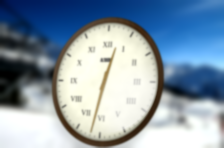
12,32
